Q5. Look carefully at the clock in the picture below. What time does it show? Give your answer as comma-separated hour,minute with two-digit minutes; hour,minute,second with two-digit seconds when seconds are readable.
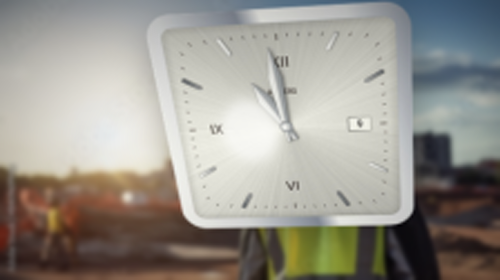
10,59
